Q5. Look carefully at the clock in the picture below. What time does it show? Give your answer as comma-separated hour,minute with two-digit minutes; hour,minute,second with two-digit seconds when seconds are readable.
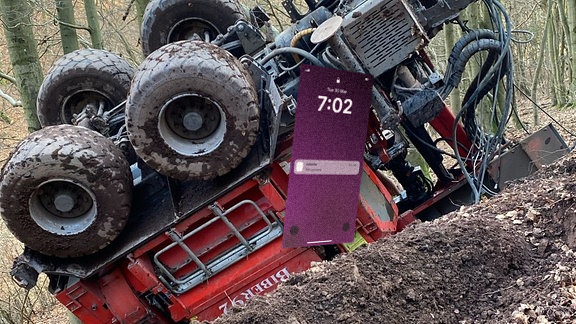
7,02
